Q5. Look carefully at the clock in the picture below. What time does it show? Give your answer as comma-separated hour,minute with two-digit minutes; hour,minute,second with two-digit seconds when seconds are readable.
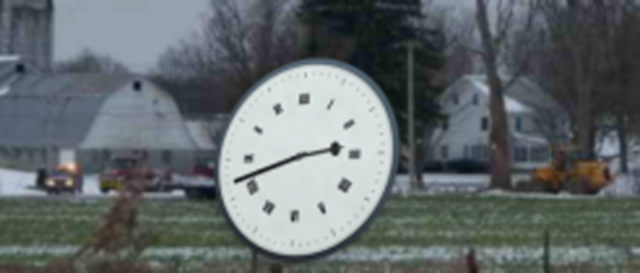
2,42
